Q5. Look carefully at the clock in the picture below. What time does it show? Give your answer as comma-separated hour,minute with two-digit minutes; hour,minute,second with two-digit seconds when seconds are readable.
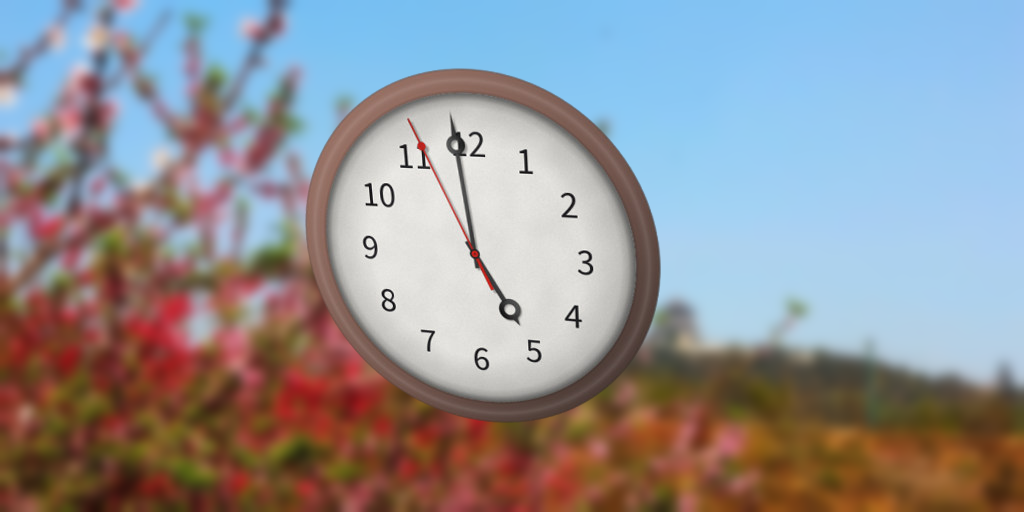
4,58,56
